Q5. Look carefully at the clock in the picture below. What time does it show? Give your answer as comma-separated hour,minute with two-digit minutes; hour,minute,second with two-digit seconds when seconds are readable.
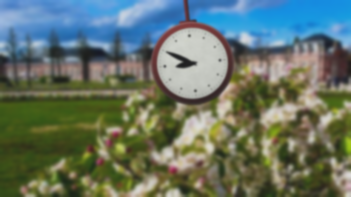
8,50
